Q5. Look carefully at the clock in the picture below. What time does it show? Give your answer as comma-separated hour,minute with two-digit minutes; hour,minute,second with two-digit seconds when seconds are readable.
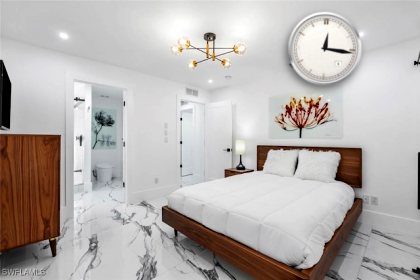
12,16
